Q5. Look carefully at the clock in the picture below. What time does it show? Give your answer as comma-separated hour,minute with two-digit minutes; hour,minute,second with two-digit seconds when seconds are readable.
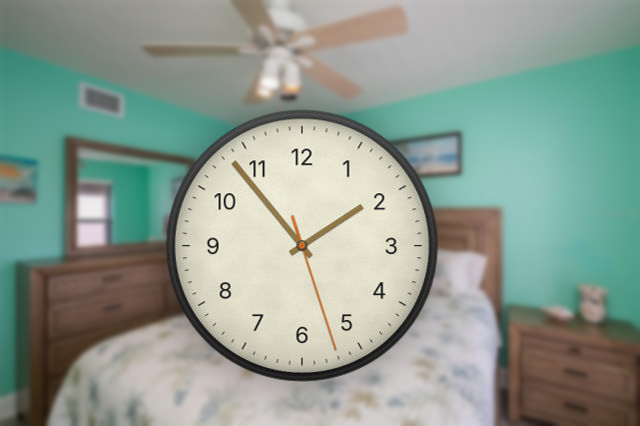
1,53,27
